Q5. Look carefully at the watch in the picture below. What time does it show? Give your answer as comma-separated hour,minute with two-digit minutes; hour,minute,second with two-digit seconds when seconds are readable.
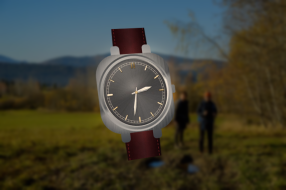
2,32
